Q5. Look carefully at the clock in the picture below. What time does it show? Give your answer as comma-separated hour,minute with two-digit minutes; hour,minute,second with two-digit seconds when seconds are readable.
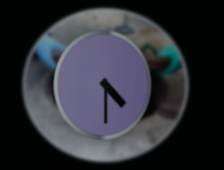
4,30
